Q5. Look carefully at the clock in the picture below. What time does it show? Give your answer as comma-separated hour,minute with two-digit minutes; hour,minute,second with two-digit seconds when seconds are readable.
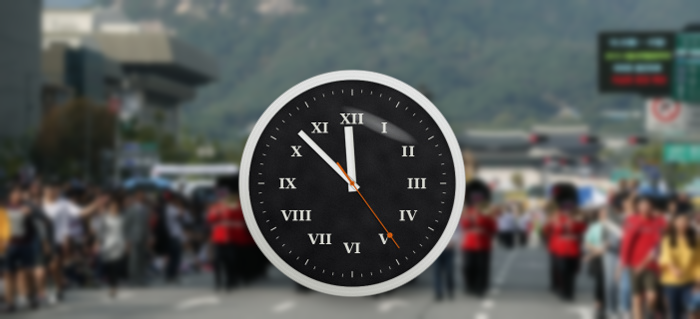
11,52,24
